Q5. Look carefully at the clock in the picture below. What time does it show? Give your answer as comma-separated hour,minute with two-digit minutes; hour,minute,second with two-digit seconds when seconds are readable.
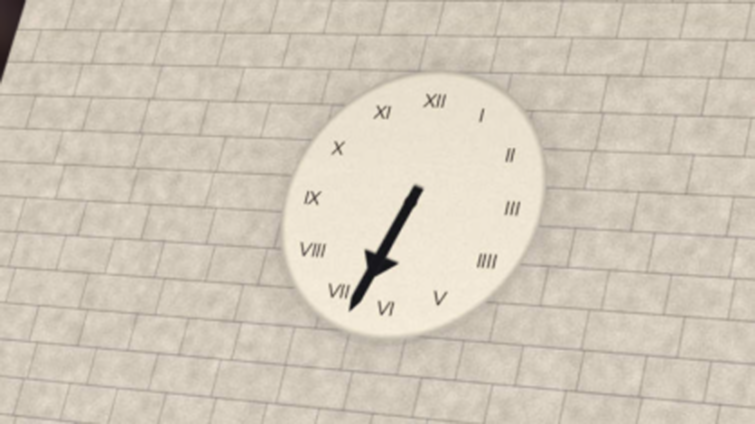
6,33
